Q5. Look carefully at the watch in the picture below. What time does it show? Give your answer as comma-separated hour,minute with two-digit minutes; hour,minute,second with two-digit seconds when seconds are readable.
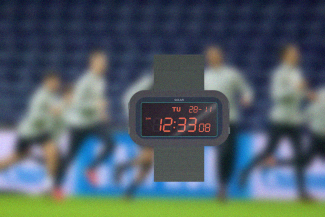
12,33,08
